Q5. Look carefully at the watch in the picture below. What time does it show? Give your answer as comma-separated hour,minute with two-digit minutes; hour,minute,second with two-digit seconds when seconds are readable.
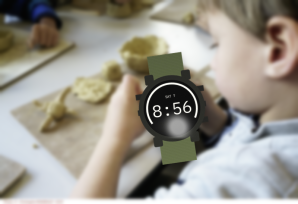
8,56
